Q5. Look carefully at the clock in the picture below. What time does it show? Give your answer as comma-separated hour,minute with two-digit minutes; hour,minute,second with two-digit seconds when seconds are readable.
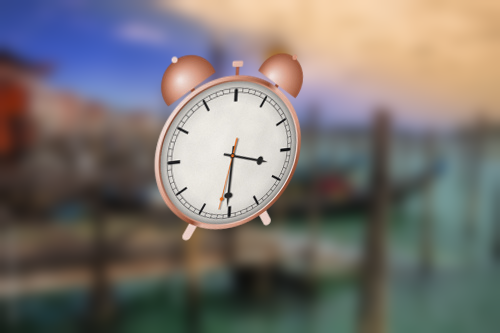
3,30,32
